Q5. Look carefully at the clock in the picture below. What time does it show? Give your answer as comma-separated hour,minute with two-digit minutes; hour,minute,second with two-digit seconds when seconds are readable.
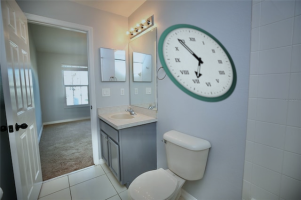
6,54
